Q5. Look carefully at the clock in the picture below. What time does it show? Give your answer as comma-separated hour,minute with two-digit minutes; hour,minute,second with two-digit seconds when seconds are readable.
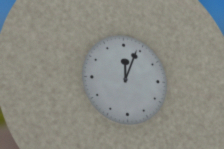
12,04
